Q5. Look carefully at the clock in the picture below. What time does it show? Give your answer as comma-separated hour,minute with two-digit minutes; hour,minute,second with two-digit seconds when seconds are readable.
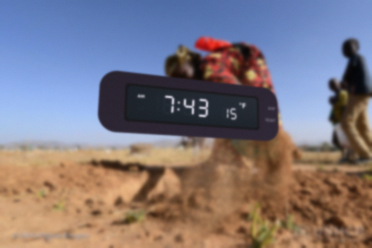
7,43
